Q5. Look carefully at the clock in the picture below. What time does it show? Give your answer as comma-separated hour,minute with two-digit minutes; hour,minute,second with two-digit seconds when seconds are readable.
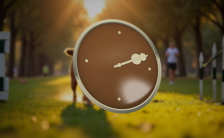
2,11
